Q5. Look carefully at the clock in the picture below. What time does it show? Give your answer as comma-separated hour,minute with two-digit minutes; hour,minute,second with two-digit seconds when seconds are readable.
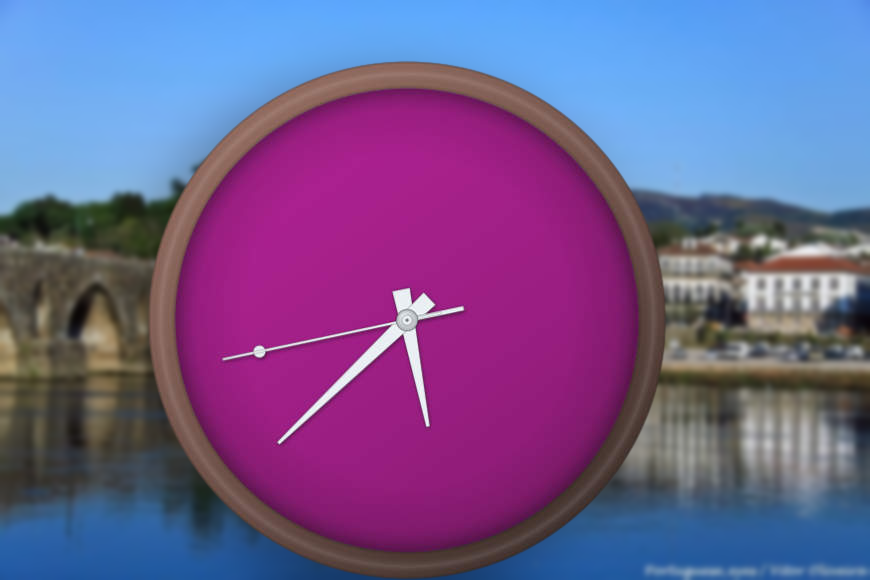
5,37,43
